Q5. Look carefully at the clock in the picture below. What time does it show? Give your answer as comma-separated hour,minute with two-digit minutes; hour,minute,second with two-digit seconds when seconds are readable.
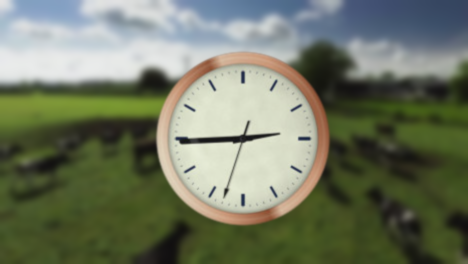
2,44,33
